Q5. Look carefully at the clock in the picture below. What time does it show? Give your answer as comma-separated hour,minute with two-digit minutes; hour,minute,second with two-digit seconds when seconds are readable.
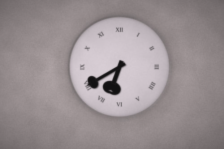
6,40
